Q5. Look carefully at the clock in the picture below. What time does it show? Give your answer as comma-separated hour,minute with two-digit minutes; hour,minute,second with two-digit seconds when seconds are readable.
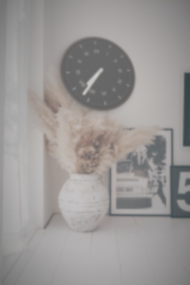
7,37
